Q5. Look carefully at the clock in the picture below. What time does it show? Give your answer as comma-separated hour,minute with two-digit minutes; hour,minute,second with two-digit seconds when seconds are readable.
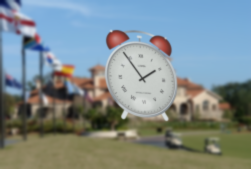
1,54
